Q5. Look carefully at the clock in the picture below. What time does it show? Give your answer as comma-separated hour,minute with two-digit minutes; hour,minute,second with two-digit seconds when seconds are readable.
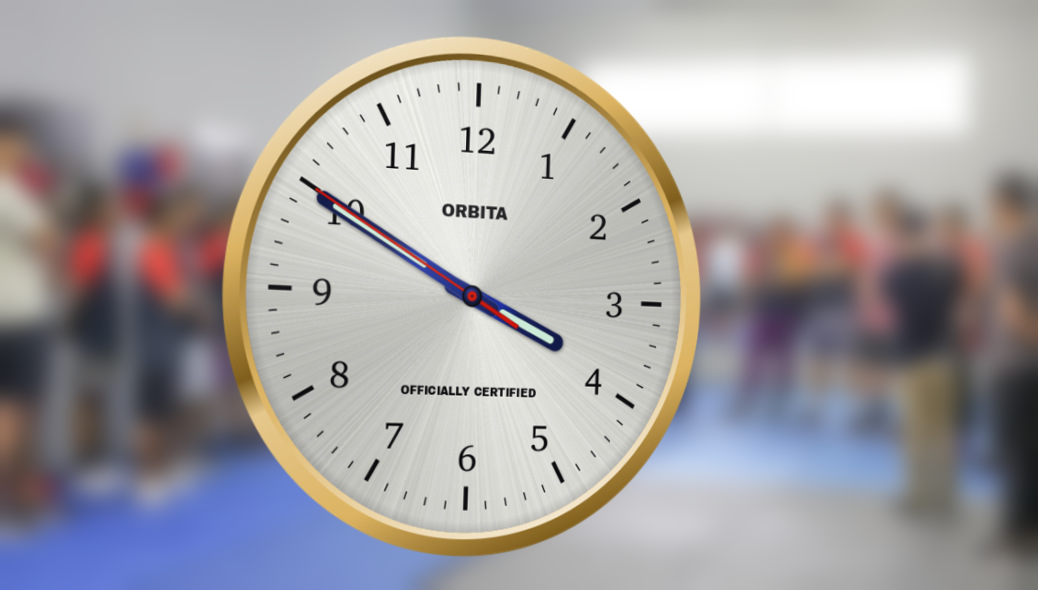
3,49,50
